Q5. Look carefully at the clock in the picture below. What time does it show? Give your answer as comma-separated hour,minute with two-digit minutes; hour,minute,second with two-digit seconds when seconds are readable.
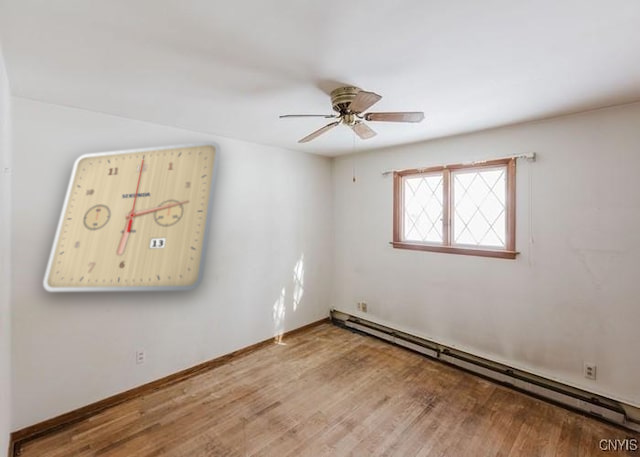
6,13
